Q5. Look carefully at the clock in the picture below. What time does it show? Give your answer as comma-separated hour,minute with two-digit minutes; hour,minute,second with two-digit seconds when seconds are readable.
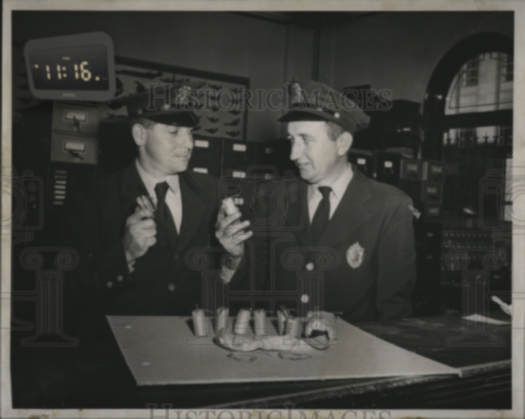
11,16
